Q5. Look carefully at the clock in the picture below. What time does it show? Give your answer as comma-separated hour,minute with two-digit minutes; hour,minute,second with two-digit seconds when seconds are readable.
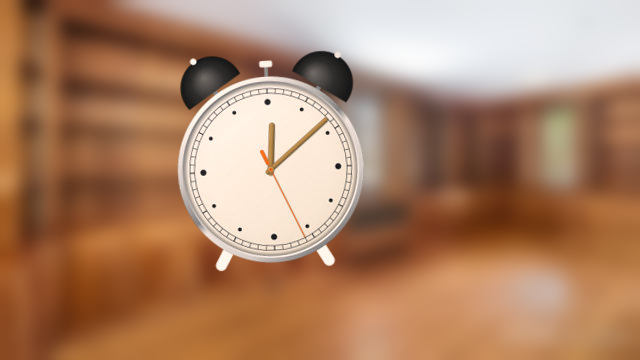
12,08,26
